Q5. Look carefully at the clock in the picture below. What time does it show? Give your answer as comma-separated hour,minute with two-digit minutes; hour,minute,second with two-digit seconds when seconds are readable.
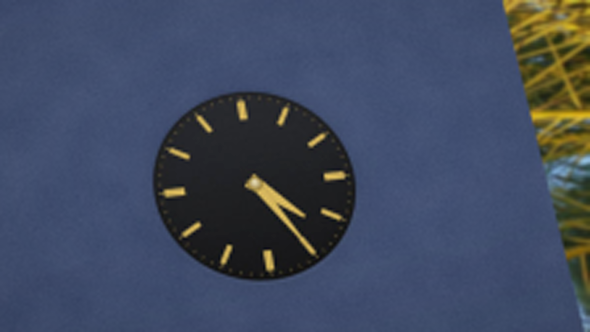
4,25
